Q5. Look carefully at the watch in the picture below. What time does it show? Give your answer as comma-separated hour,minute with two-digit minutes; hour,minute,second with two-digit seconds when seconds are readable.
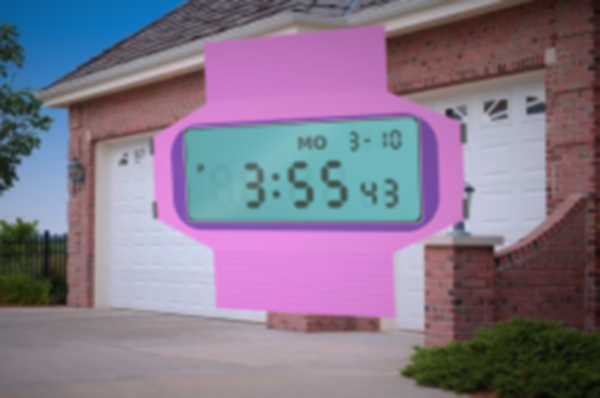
3,55,43
